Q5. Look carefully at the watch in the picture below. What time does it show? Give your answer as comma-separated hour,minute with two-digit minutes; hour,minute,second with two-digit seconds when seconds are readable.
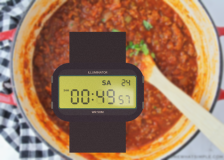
0,49,57
